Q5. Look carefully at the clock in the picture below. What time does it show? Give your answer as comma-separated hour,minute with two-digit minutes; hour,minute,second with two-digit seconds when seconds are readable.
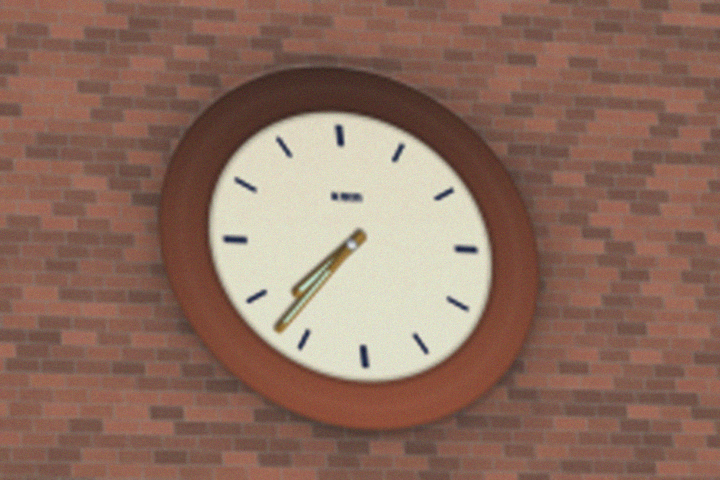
7,37
